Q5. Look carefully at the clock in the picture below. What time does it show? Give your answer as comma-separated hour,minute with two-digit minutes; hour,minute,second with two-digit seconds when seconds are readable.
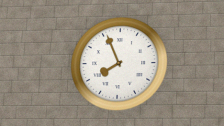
7,56
